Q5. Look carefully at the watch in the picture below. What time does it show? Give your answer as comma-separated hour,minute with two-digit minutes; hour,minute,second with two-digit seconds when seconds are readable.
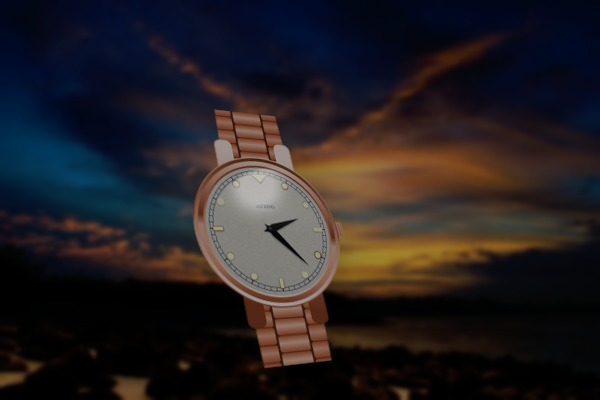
2,23
